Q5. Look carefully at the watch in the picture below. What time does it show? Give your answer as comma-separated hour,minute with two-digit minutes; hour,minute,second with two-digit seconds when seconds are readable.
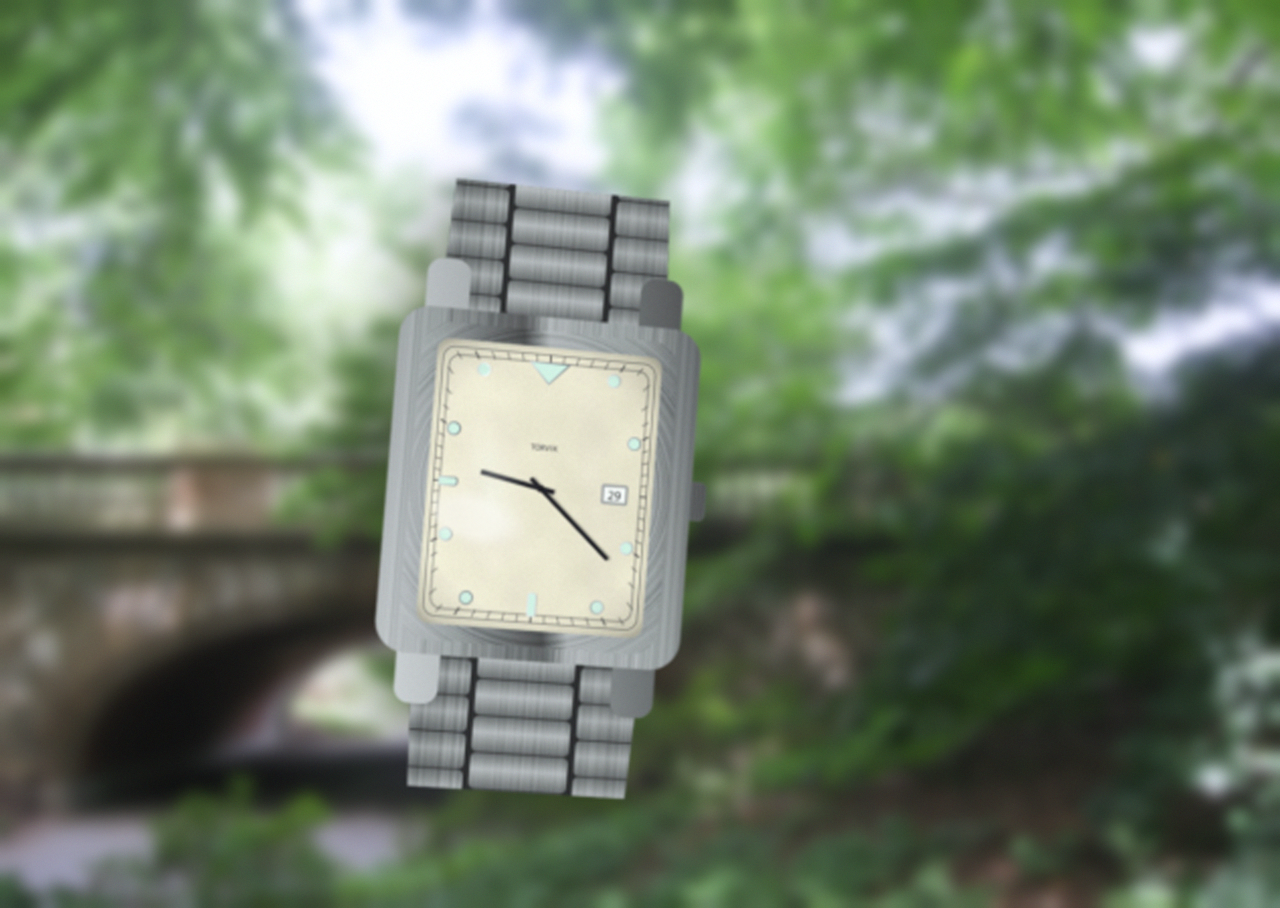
9,22
